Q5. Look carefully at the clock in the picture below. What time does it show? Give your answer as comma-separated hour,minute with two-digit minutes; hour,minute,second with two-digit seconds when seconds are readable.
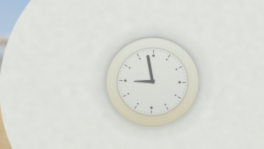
8,58
